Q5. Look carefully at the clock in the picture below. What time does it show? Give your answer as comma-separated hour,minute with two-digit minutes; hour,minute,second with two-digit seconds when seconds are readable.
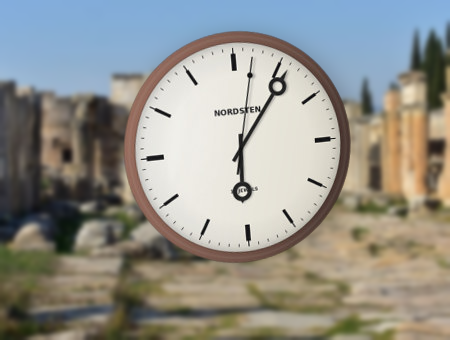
6,06,02
